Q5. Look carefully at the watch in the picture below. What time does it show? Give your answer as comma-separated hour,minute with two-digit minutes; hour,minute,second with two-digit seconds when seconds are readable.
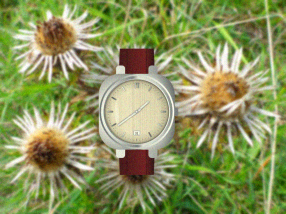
1,39
